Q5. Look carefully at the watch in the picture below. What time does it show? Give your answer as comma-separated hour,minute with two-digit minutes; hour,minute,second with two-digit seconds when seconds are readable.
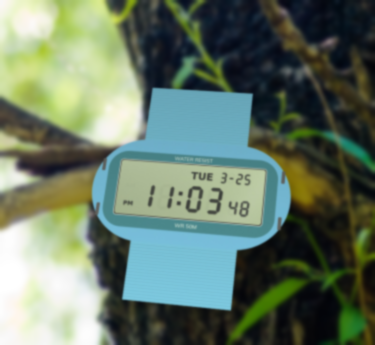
11,03,48
